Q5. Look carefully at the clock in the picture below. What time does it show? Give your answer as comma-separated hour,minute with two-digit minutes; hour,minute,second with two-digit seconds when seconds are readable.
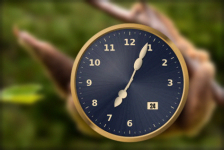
7,04
